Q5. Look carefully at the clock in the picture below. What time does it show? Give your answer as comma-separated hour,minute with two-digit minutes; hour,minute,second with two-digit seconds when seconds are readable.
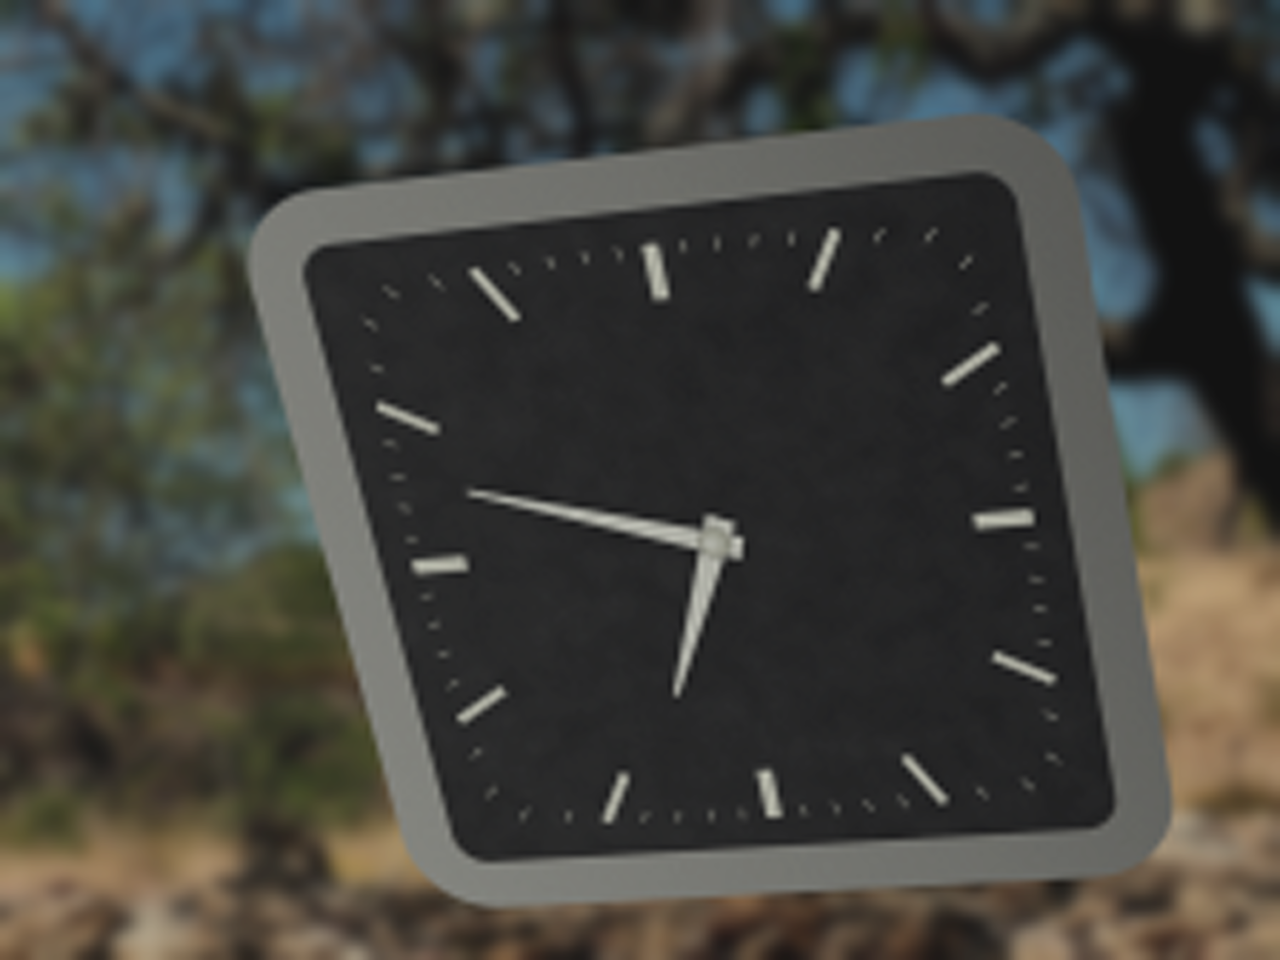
6,48
